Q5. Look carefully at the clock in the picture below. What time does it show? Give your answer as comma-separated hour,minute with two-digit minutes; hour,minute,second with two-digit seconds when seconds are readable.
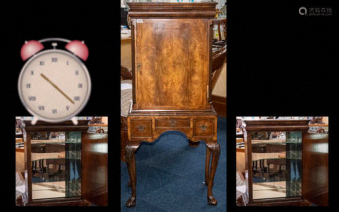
10,22
